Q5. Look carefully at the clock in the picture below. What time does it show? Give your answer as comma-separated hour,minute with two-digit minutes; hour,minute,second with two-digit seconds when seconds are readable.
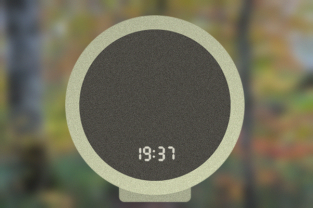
19,37
